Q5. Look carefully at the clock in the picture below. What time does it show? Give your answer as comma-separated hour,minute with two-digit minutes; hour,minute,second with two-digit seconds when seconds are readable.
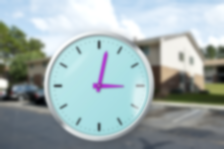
3,02
